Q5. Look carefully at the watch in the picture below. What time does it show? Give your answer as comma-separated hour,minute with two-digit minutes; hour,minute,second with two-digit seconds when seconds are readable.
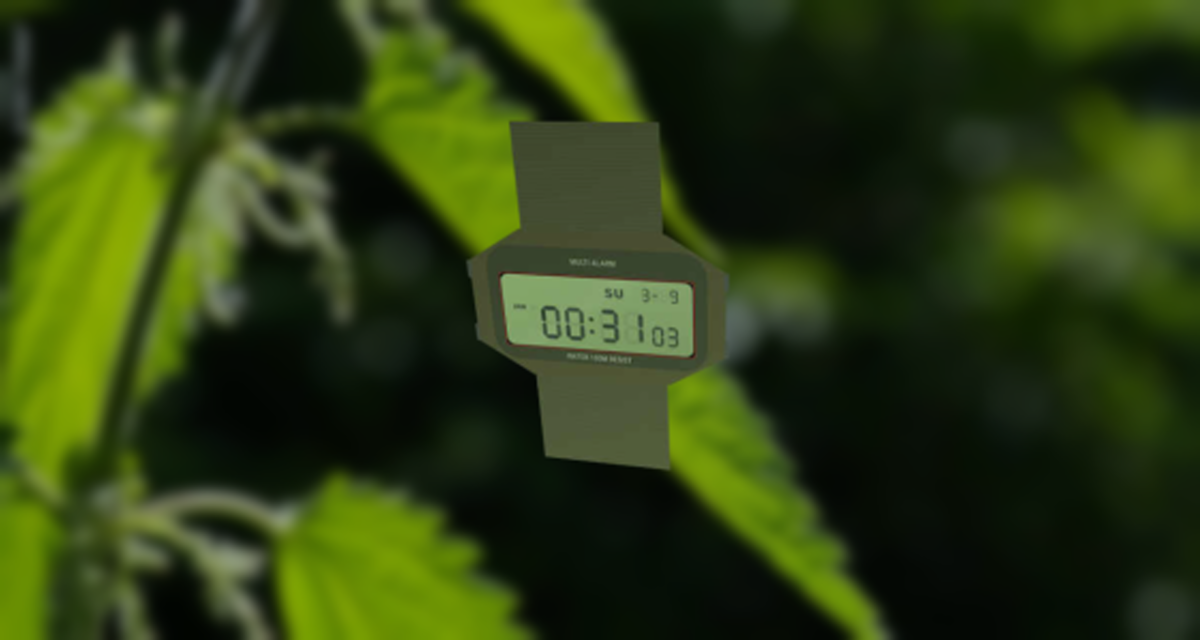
0,31,03
